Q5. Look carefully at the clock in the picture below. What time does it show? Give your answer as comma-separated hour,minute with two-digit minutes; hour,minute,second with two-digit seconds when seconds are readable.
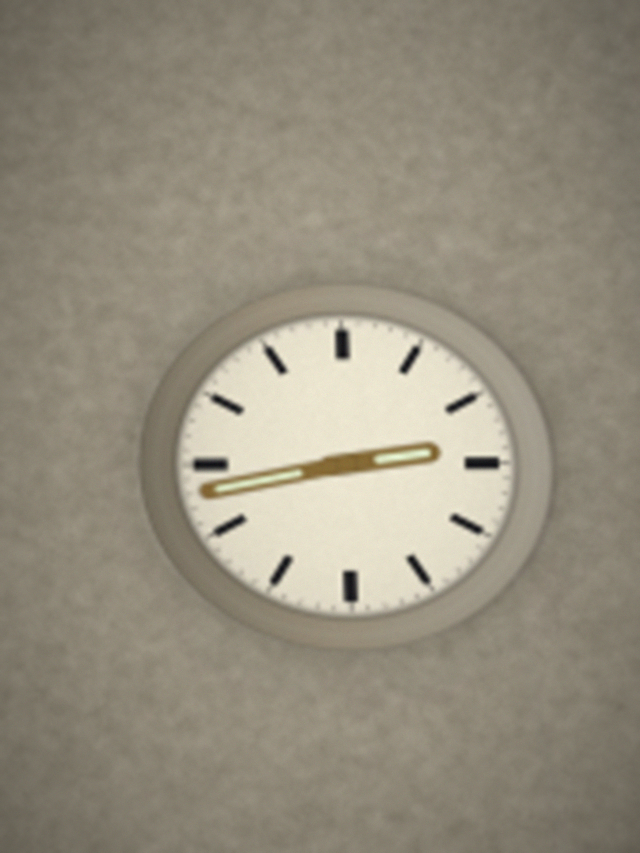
2,43
